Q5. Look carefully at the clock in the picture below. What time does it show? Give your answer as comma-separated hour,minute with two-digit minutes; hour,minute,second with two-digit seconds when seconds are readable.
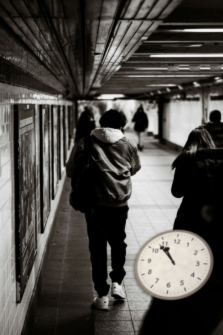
10,53
